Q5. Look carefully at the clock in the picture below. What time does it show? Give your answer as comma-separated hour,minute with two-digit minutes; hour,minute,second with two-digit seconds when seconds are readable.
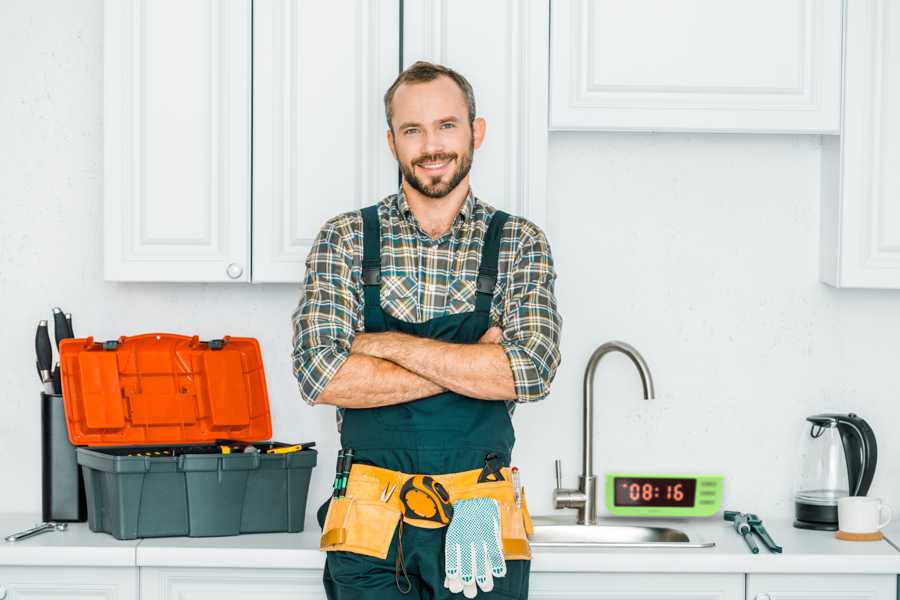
8,16
